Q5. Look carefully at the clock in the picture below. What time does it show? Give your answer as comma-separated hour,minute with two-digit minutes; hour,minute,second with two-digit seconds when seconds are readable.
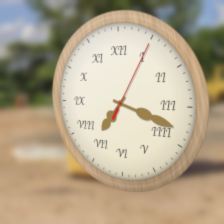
7,18,05
